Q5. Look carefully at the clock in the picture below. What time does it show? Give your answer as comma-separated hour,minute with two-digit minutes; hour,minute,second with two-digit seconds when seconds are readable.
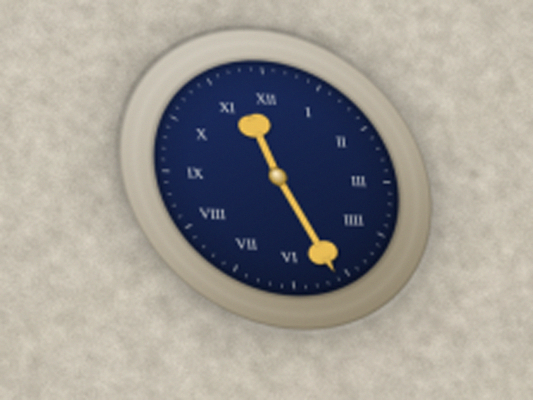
11,26
